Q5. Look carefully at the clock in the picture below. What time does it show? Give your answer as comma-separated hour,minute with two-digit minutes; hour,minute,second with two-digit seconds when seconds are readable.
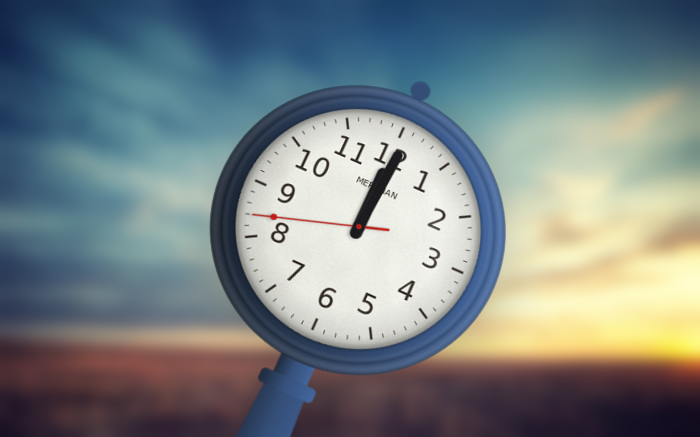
12,00,42
